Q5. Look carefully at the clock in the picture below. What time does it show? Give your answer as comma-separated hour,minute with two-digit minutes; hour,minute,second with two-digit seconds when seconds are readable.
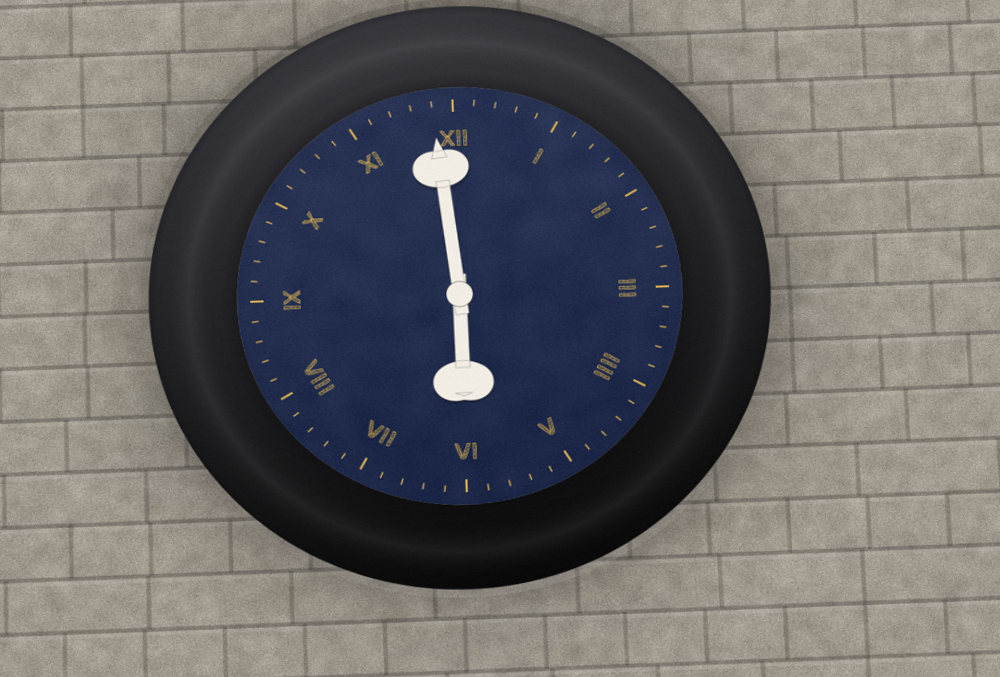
5,59
